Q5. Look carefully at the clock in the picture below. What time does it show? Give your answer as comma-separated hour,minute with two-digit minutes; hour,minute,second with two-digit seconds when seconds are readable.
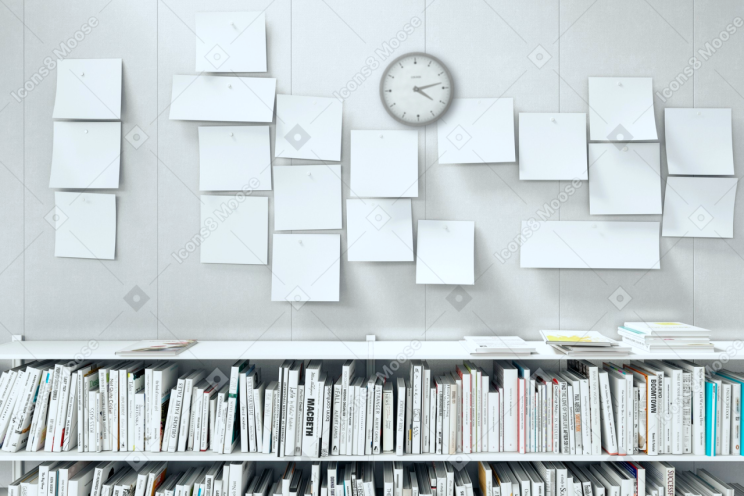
4,13
